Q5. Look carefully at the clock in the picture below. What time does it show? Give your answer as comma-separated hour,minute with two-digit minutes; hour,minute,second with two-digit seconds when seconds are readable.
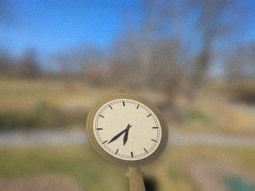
6,39
